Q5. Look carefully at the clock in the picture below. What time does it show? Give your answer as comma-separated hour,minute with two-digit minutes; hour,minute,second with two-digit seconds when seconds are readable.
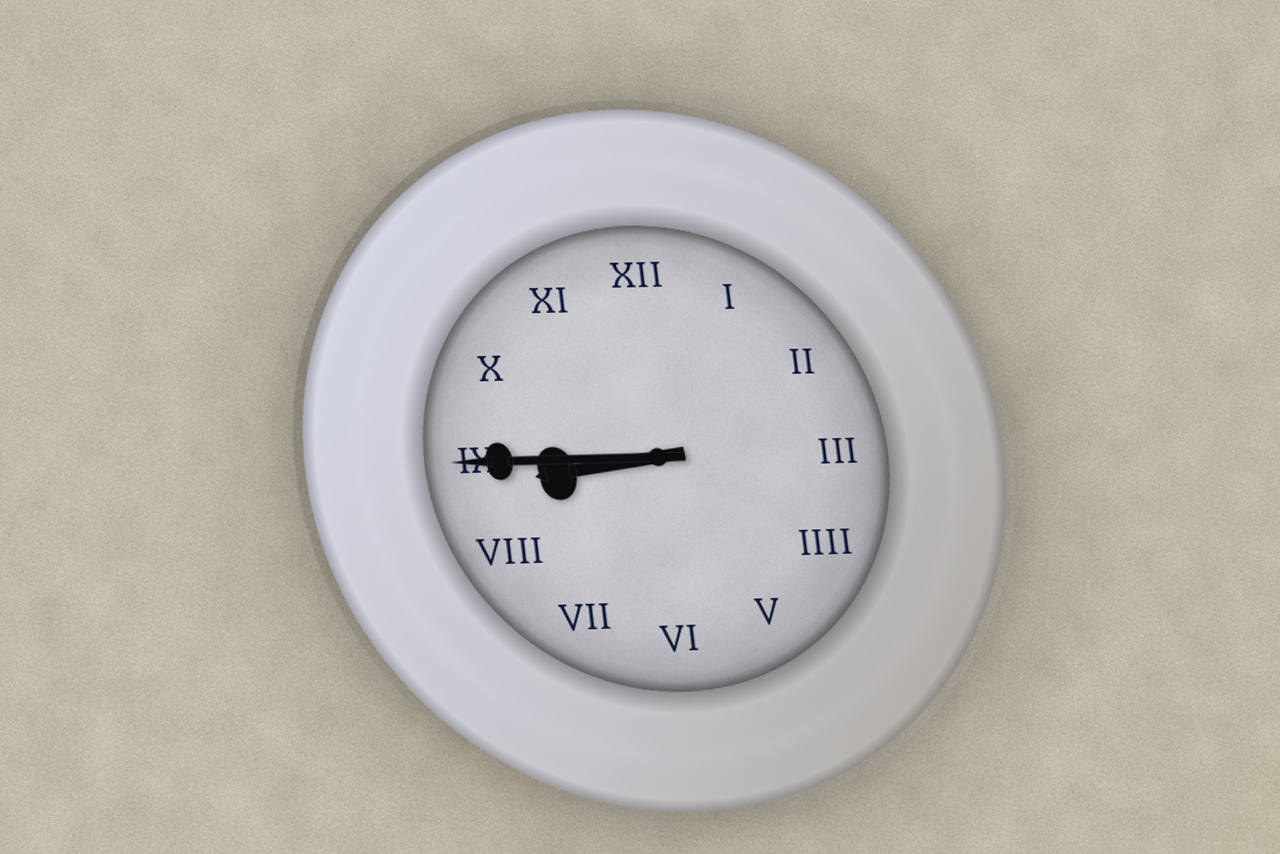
8,45
